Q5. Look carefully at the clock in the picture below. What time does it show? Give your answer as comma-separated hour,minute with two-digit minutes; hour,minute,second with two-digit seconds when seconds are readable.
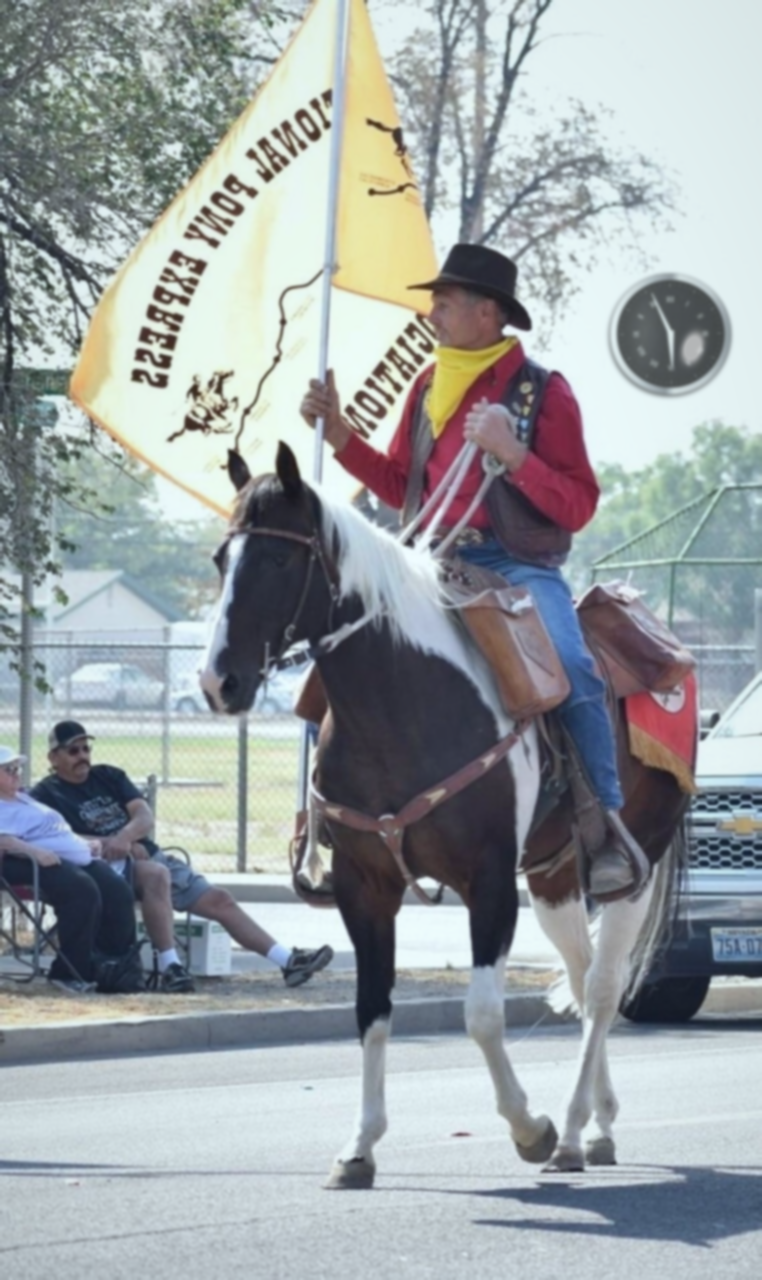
5,56
